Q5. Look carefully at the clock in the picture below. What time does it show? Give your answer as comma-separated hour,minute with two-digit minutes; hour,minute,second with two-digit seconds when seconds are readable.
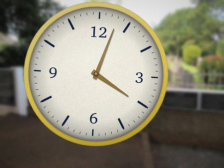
4,03
